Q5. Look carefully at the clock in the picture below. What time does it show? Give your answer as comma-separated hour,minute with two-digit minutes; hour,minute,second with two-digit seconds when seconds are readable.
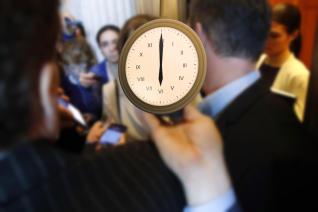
6,00
